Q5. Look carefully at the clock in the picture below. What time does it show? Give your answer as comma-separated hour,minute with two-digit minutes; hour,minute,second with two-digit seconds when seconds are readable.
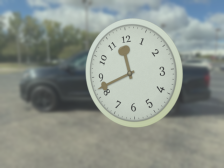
11,42
